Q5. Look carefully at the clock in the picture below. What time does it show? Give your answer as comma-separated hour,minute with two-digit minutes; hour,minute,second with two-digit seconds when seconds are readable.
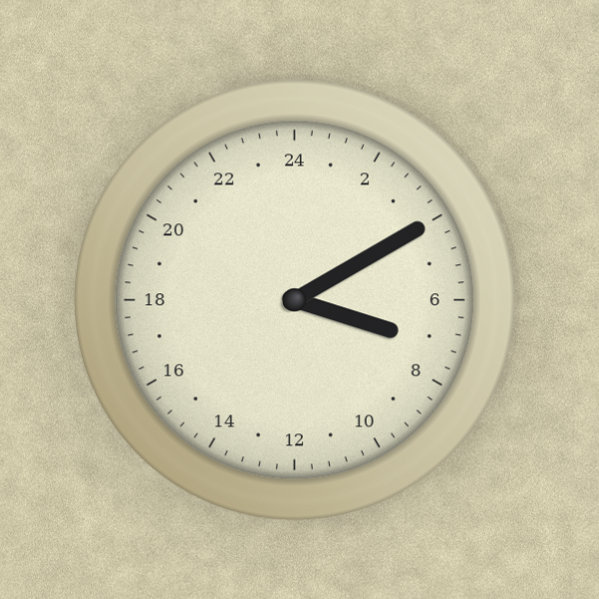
7,10
